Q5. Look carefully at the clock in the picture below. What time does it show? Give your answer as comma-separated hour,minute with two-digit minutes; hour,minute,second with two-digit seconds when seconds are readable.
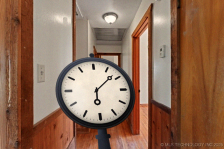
6,08
